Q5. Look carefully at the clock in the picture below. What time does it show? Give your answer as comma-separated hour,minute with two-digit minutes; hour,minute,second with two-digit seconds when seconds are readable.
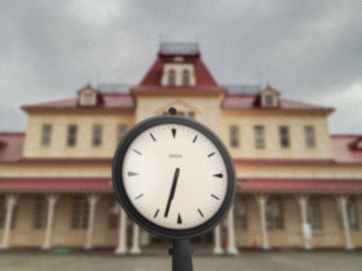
6,33
